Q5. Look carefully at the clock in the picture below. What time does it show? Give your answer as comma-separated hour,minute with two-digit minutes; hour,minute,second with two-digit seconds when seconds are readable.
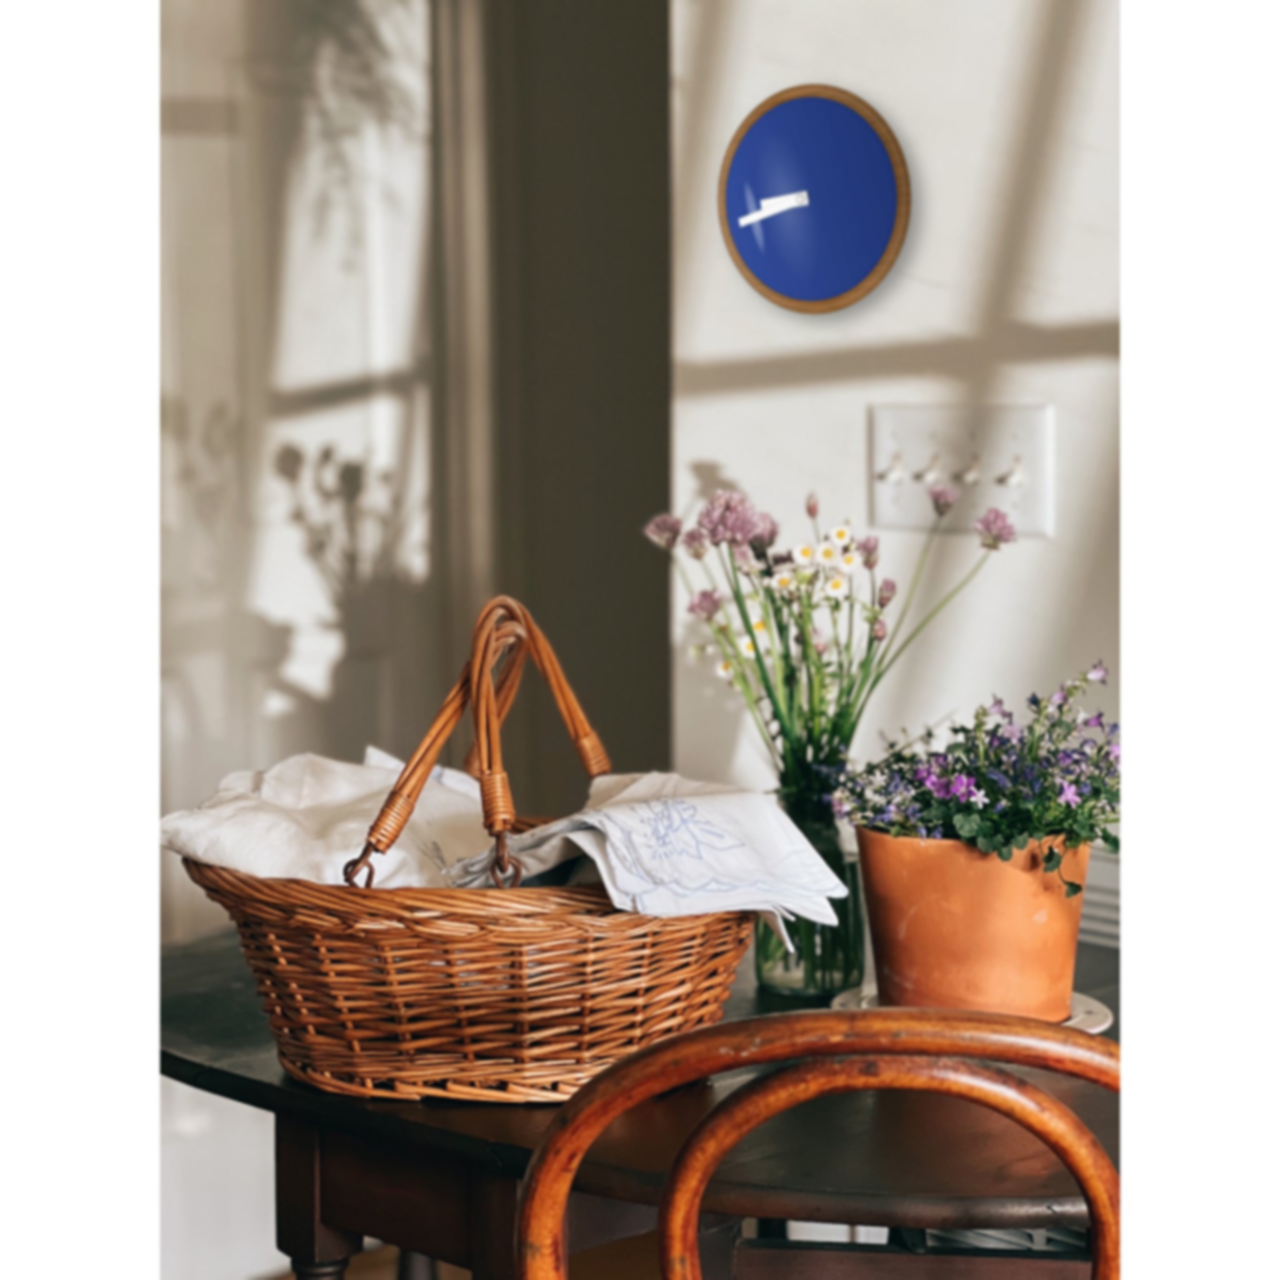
8,42
